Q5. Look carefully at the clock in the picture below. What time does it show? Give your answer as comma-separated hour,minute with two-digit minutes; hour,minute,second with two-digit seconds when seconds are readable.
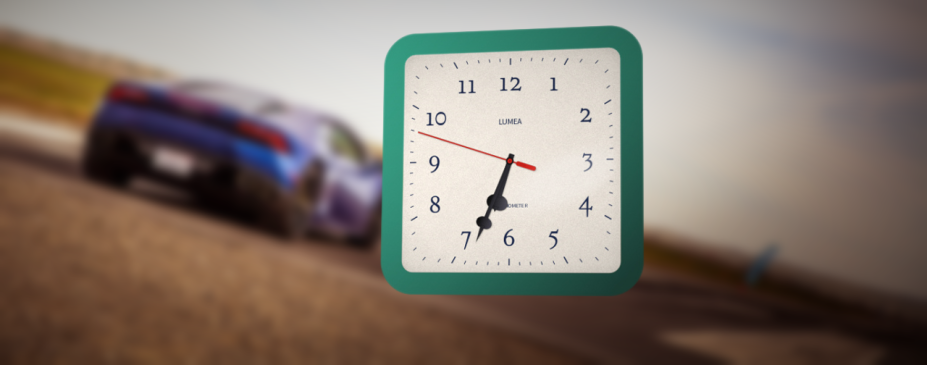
6,33,48
